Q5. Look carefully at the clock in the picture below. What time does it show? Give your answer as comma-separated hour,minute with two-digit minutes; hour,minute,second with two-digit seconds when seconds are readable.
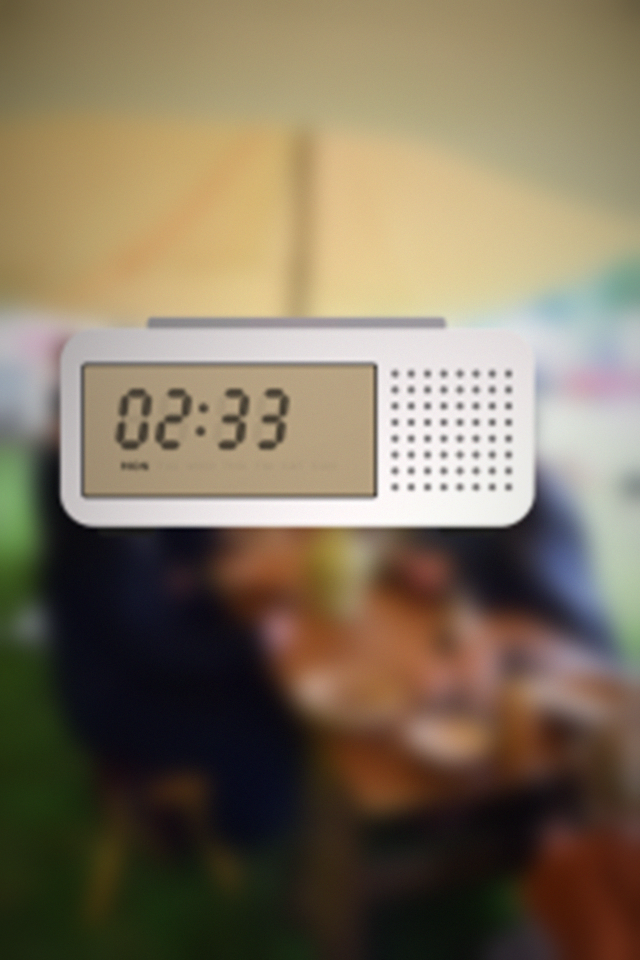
2,33
